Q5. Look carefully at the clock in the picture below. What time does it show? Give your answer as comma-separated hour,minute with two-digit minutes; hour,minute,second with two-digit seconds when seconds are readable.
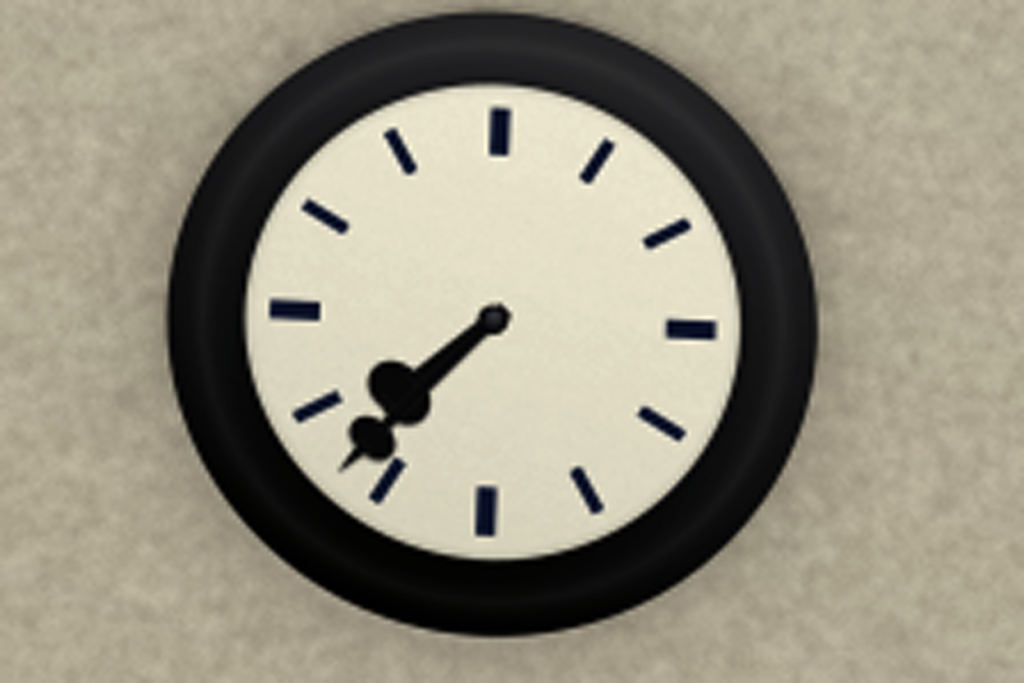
7,37
